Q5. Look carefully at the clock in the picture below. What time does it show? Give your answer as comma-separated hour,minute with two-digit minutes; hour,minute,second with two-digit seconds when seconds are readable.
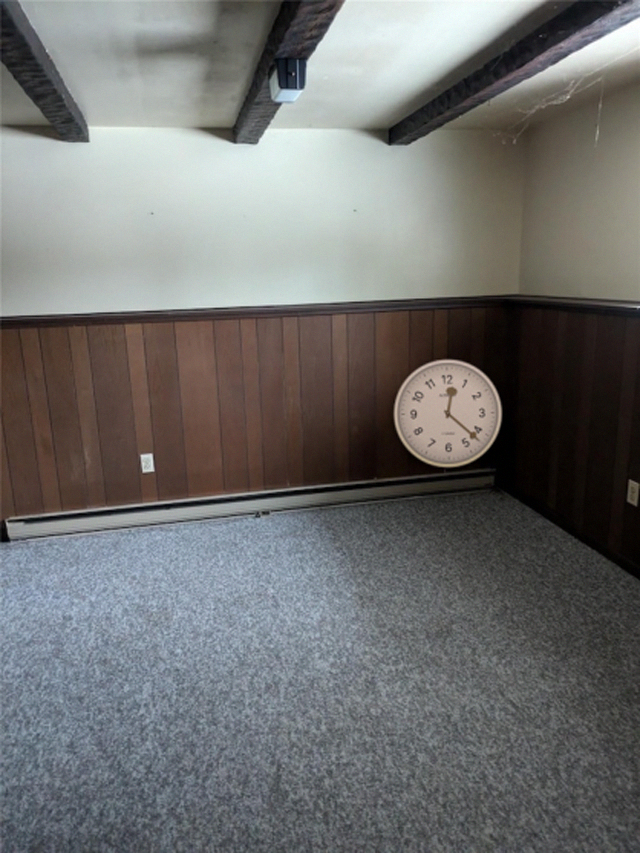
12,22
